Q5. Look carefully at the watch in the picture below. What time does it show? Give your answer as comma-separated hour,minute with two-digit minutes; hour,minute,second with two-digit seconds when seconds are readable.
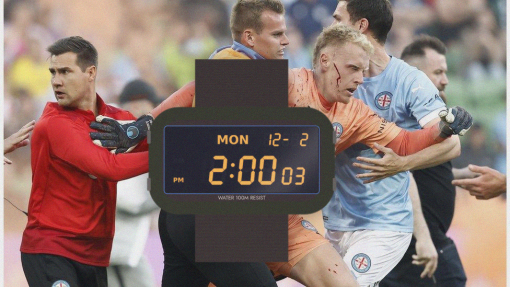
2,00,03
